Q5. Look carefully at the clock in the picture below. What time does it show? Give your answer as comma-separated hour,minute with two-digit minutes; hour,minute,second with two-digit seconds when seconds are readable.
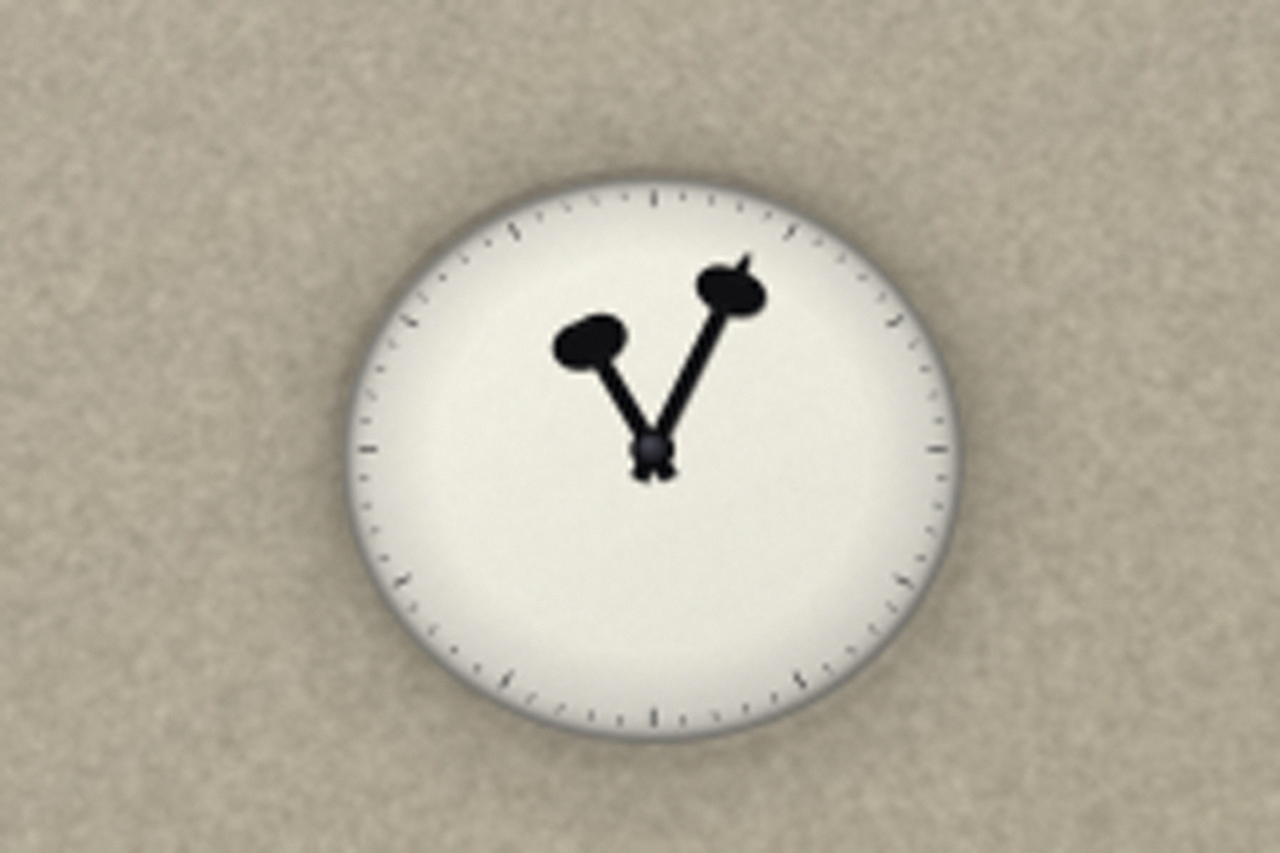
11,04
